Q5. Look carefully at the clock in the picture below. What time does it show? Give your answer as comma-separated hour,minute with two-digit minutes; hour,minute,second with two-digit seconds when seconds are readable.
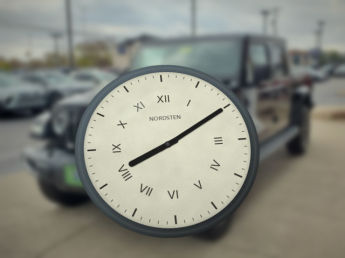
8,10
